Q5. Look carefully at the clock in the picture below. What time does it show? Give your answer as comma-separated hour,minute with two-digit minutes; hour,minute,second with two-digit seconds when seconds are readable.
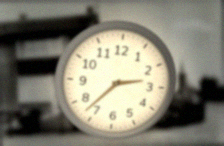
2,37
